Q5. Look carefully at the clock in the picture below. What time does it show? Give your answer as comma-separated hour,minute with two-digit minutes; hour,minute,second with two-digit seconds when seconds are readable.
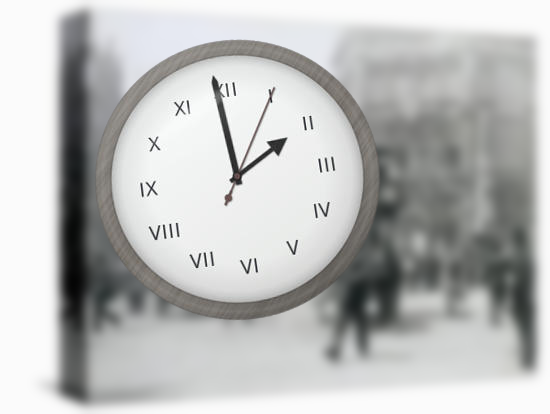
1,59,05
